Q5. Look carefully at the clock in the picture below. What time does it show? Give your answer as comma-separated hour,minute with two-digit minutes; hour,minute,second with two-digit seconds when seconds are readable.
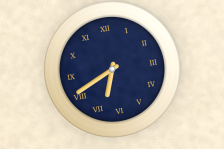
6,41
